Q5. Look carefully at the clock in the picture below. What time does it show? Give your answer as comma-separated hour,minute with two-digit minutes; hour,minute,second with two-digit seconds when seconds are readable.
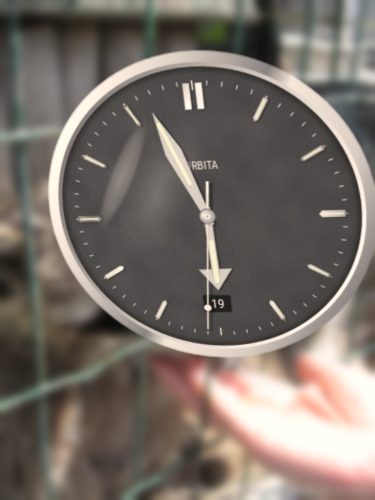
5,56,31
